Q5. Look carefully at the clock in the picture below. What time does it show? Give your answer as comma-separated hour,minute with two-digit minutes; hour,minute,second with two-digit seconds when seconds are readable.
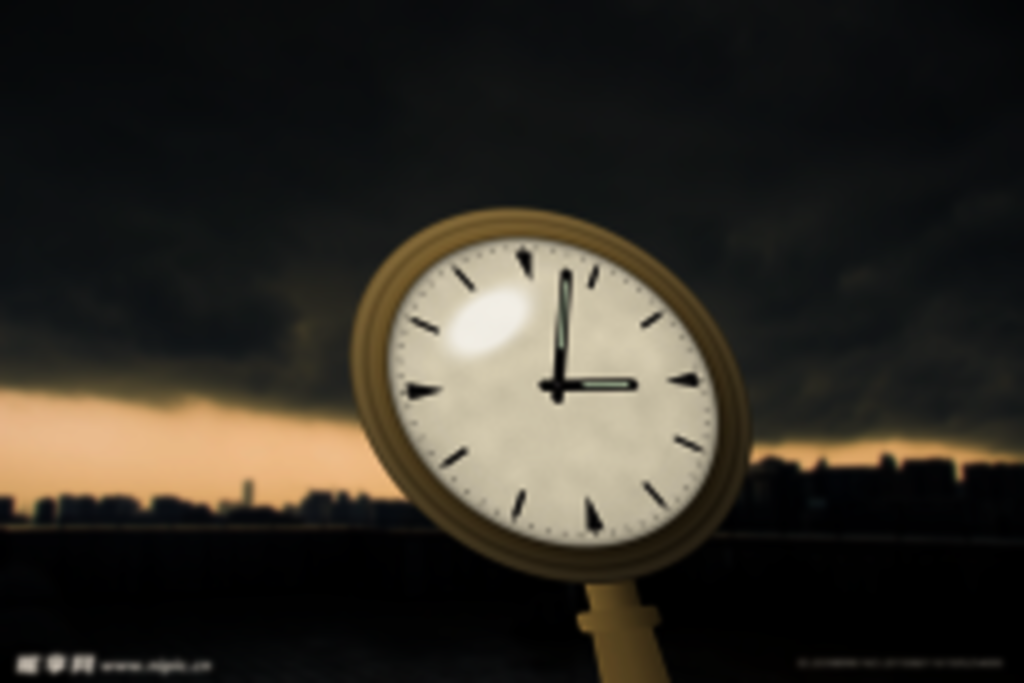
3,03
